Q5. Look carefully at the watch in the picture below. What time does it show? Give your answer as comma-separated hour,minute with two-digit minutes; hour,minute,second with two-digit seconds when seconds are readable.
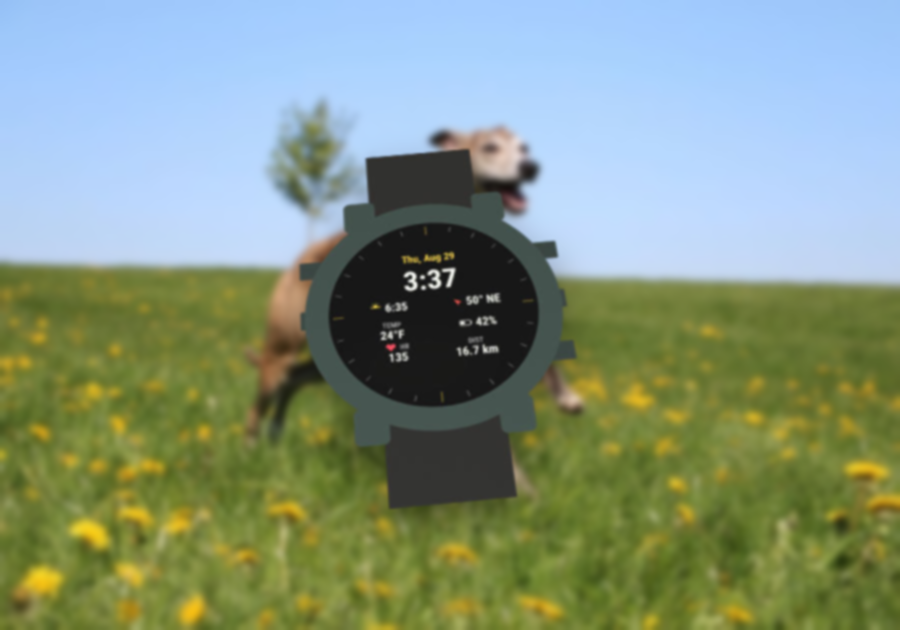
3,37
